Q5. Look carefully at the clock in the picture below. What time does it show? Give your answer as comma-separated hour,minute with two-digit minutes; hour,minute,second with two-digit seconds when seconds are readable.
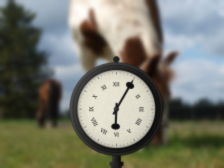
6,05
